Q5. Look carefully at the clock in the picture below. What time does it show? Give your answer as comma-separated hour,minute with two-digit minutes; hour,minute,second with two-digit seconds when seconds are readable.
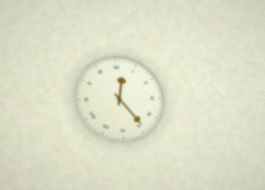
12,24
